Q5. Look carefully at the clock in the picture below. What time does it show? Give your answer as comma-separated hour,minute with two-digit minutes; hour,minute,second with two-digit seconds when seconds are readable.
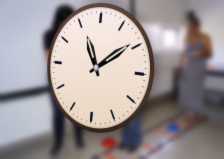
11,09
